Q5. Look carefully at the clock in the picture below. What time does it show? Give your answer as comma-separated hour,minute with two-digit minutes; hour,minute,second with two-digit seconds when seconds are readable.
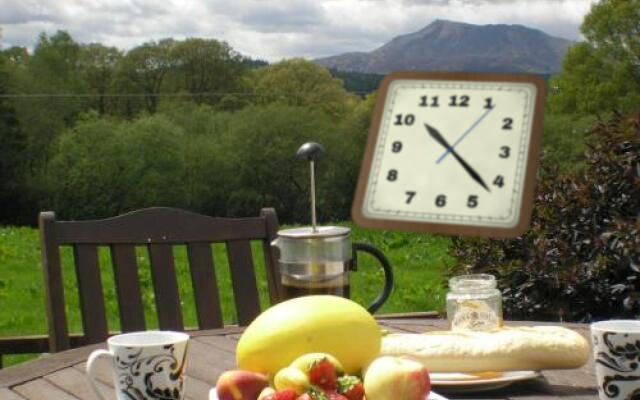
10,22,06
